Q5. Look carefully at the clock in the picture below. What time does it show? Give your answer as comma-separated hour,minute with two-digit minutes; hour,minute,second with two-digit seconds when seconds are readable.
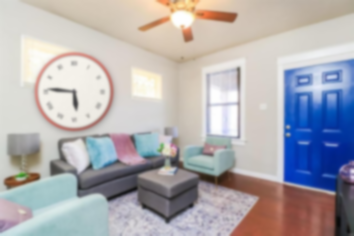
5,46
